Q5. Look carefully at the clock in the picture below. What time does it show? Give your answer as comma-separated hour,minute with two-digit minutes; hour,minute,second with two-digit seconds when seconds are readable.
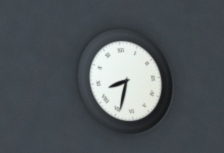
8,34
